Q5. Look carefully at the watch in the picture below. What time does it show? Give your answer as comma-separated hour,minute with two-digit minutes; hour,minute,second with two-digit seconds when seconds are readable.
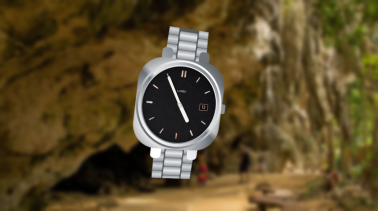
4,55
